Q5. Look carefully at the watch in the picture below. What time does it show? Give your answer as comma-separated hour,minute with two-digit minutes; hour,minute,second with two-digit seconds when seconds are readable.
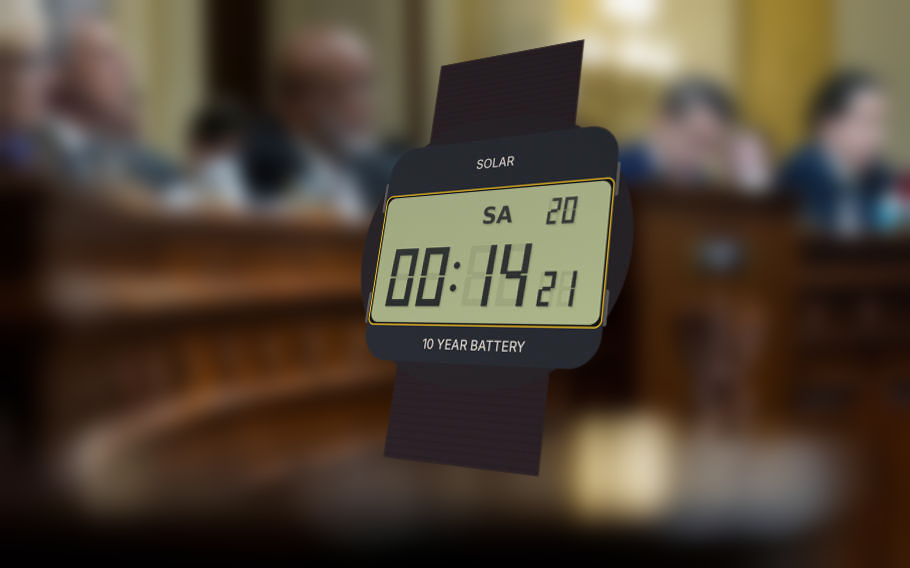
0,14,21
